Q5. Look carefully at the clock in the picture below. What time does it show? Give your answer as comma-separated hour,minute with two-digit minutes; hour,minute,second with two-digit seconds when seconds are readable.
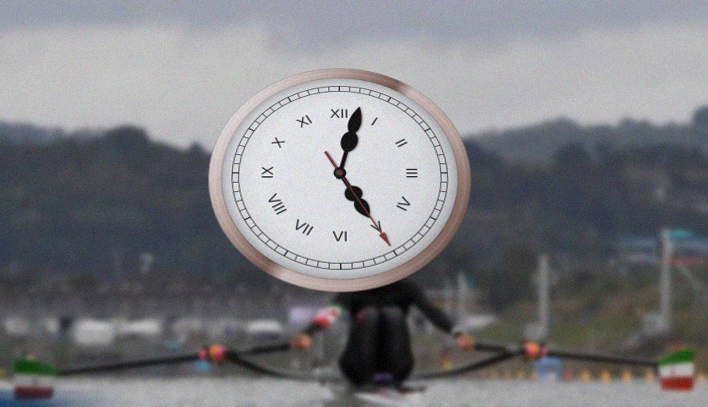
5,02,25
